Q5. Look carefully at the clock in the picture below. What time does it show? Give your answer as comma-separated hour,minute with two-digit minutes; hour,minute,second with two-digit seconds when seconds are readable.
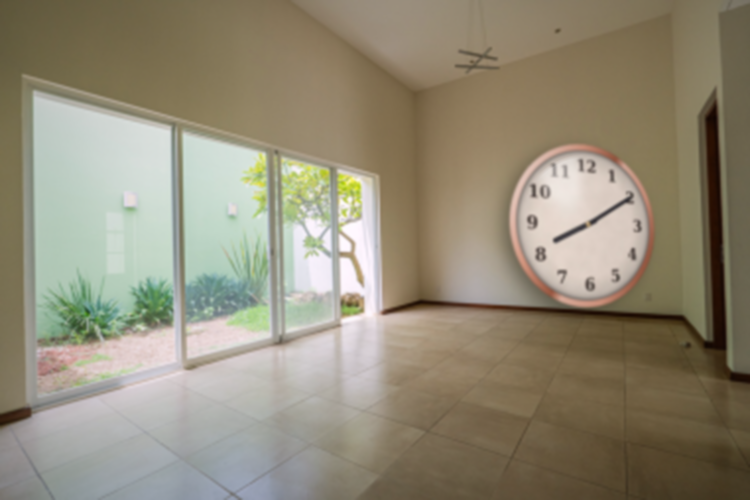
8,10
